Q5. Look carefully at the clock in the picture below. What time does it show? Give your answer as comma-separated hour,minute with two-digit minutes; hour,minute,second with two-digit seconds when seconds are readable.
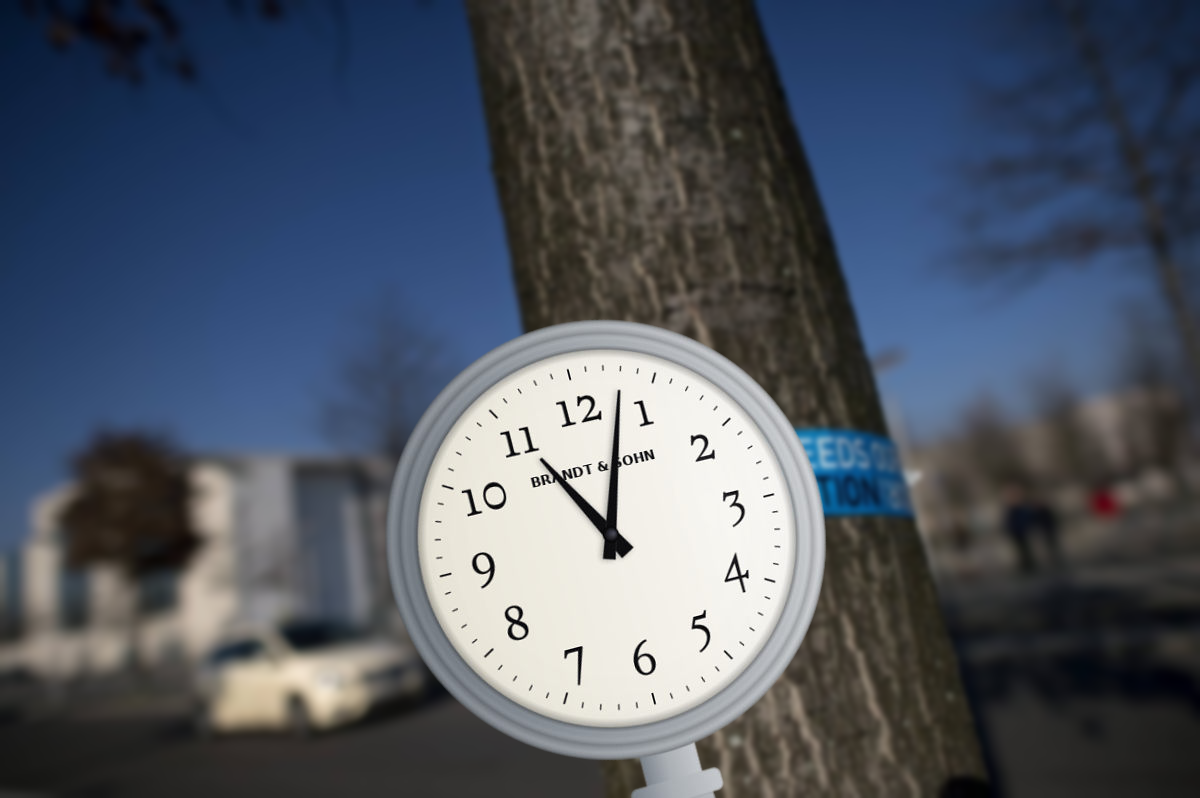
11,03
